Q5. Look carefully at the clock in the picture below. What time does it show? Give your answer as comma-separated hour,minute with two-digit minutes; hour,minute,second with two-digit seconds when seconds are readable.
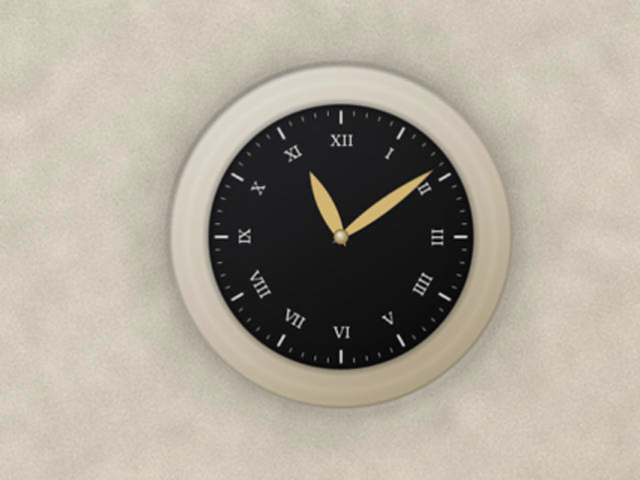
11,09
